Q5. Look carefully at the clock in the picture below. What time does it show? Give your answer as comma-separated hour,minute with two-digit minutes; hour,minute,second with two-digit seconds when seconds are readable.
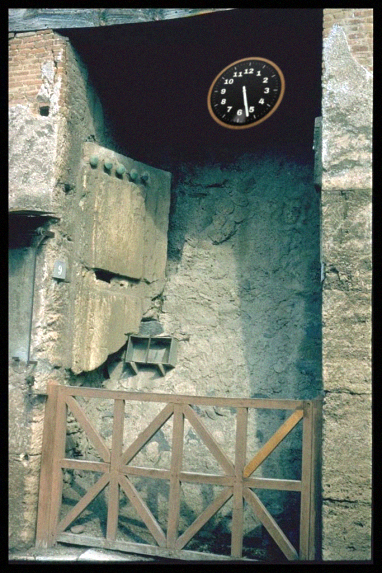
5,27
